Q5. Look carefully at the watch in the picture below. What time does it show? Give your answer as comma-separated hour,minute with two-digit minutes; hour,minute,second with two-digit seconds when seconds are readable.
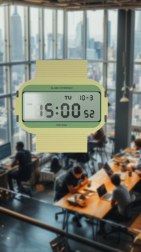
15,00,52
